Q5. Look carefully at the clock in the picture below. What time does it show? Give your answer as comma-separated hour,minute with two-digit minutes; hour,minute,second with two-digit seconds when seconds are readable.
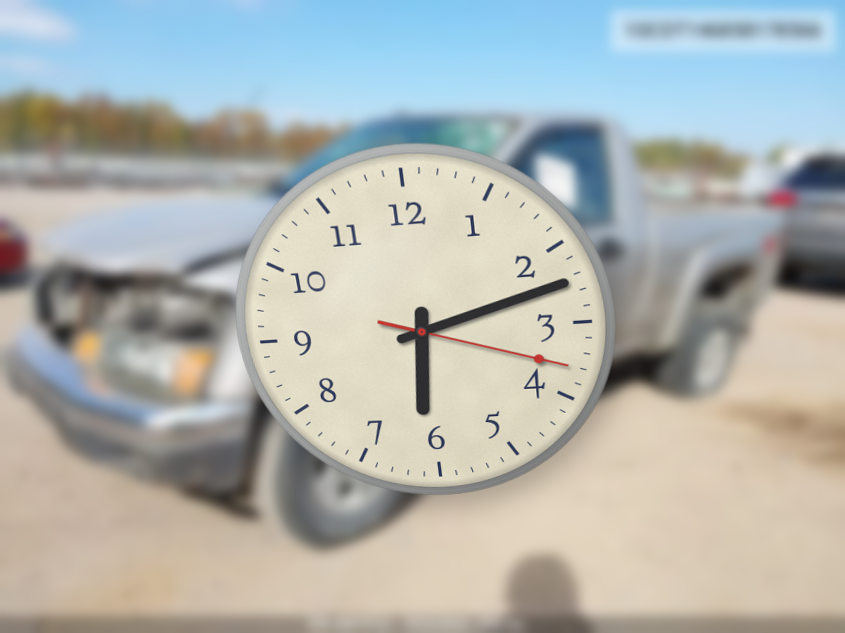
6,12,18
